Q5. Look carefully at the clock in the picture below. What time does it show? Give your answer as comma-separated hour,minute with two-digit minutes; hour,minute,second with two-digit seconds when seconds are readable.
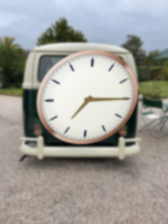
7,15
